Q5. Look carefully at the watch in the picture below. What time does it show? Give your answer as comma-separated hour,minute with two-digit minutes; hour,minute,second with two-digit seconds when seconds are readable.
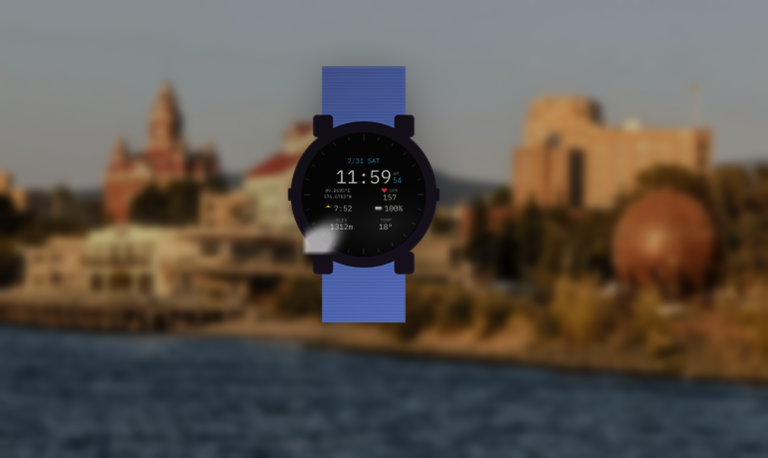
11,59
